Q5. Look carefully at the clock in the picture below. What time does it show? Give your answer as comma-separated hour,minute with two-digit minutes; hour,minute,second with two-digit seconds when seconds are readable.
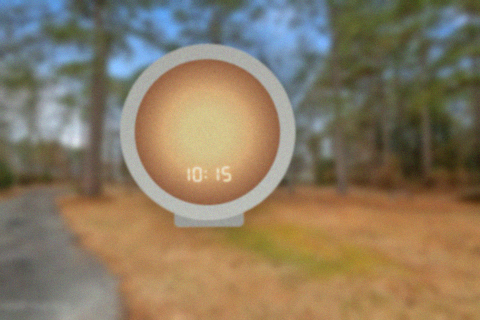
10,15
